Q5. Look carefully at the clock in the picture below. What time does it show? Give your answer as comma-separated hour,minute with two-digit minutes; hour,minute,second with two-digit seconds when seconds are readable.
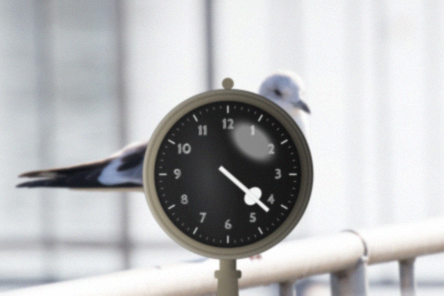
4,22
